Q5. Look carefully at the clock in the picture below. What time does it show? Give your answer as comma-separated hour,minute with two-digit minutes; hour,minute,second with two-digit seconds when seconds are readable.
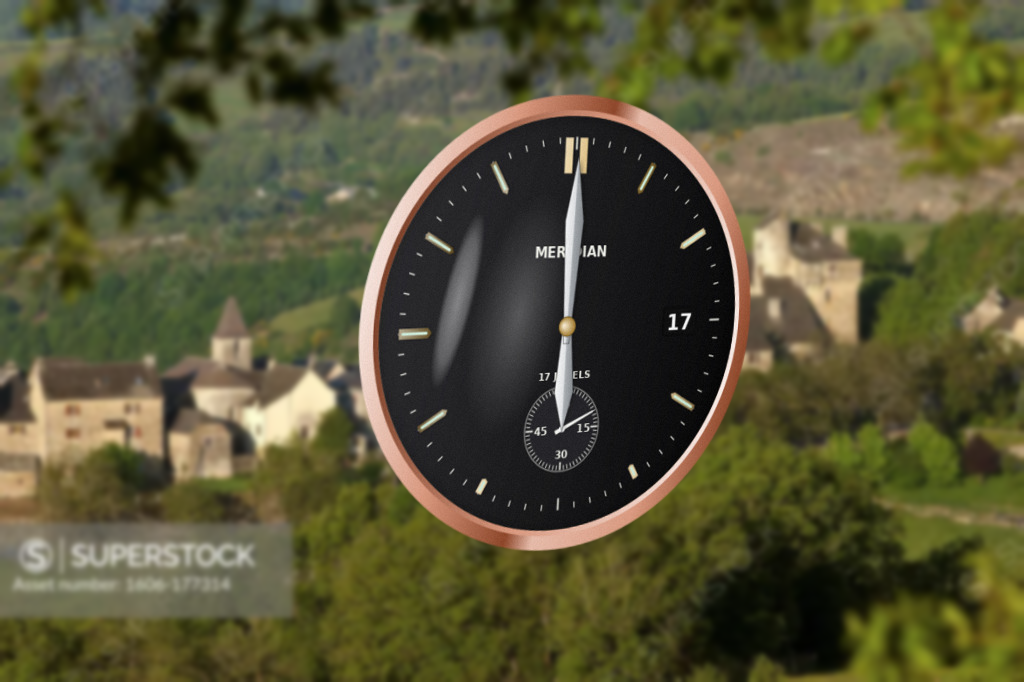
6,00,11
